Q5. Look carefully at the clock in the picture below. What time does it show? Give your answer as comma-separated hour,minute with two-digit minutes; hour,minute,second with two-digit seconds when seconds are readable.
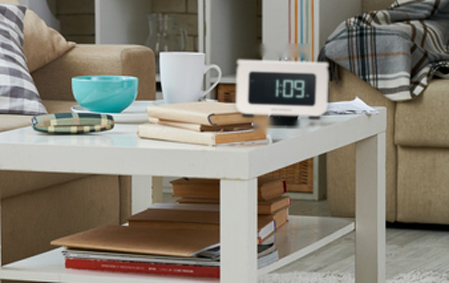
1,09
